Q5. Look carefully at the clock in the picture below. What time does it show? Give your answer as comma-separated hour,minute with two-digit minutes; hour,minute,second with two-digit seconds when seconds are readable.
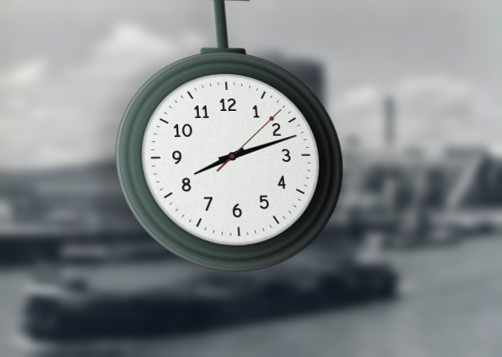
8,12,08
